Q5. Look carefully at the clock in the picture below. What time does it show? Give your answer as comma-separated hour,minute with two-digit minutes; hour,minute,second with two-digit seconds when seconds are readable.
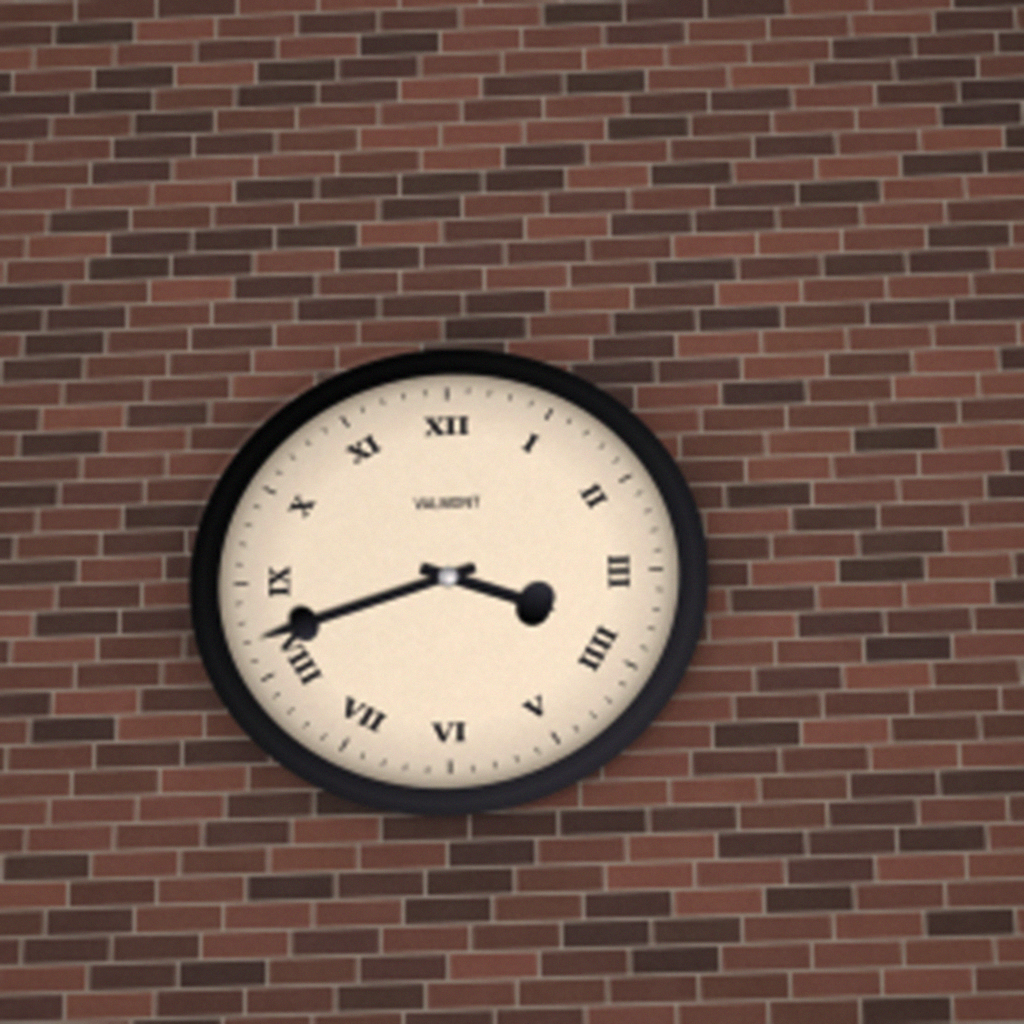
3,42
